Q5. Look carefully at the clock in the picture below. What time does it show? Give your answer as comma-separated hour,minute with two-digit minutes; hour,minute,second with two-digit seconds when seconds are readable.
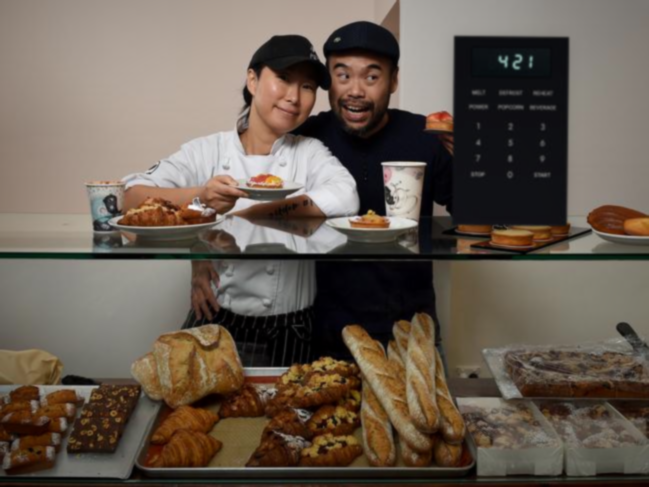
4,21
